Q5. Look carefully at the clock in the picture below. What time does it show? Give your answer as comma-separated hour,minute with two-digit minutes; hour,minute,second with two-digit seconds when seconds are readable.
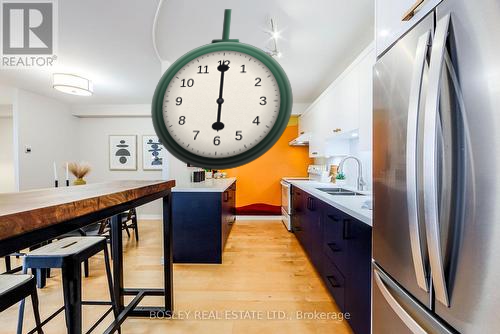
6,00
